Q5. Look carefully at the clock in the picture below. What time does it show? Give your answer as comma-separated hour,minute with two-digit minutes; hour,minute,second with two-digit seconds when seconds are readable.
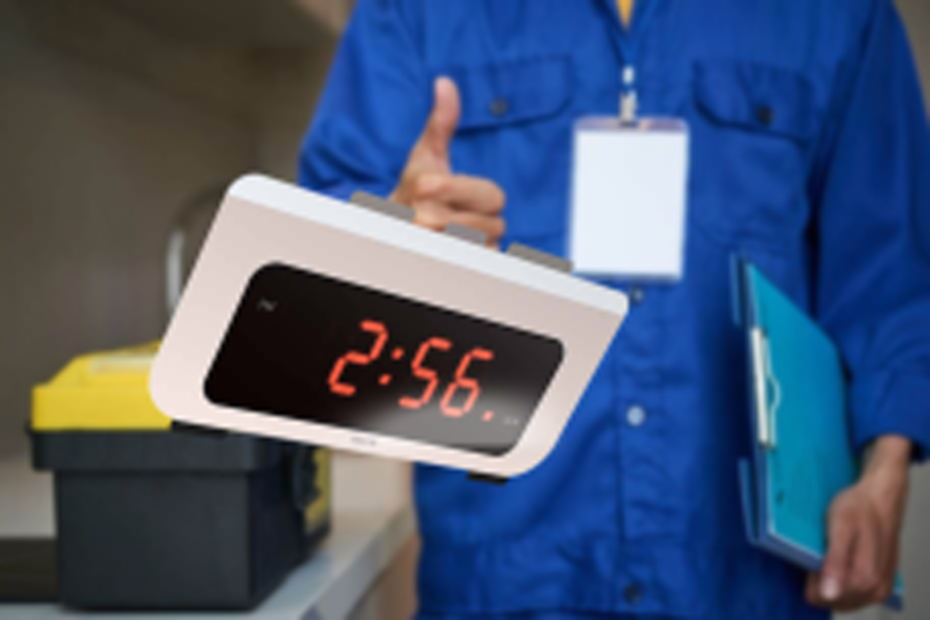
2,56
